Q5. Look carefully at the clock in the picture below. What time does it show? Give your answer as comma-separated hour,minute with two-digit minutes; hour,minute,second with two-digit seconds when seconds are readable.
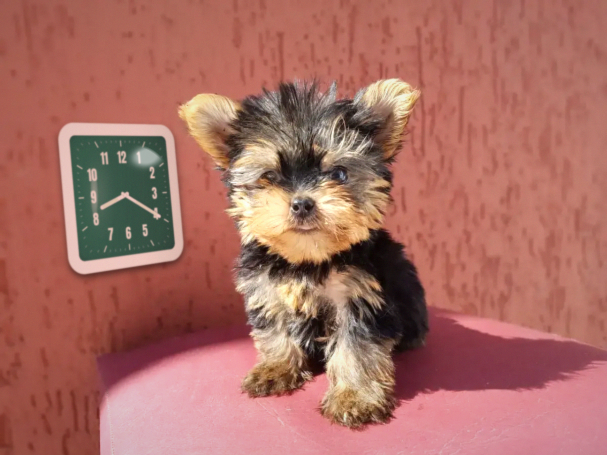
8,20
